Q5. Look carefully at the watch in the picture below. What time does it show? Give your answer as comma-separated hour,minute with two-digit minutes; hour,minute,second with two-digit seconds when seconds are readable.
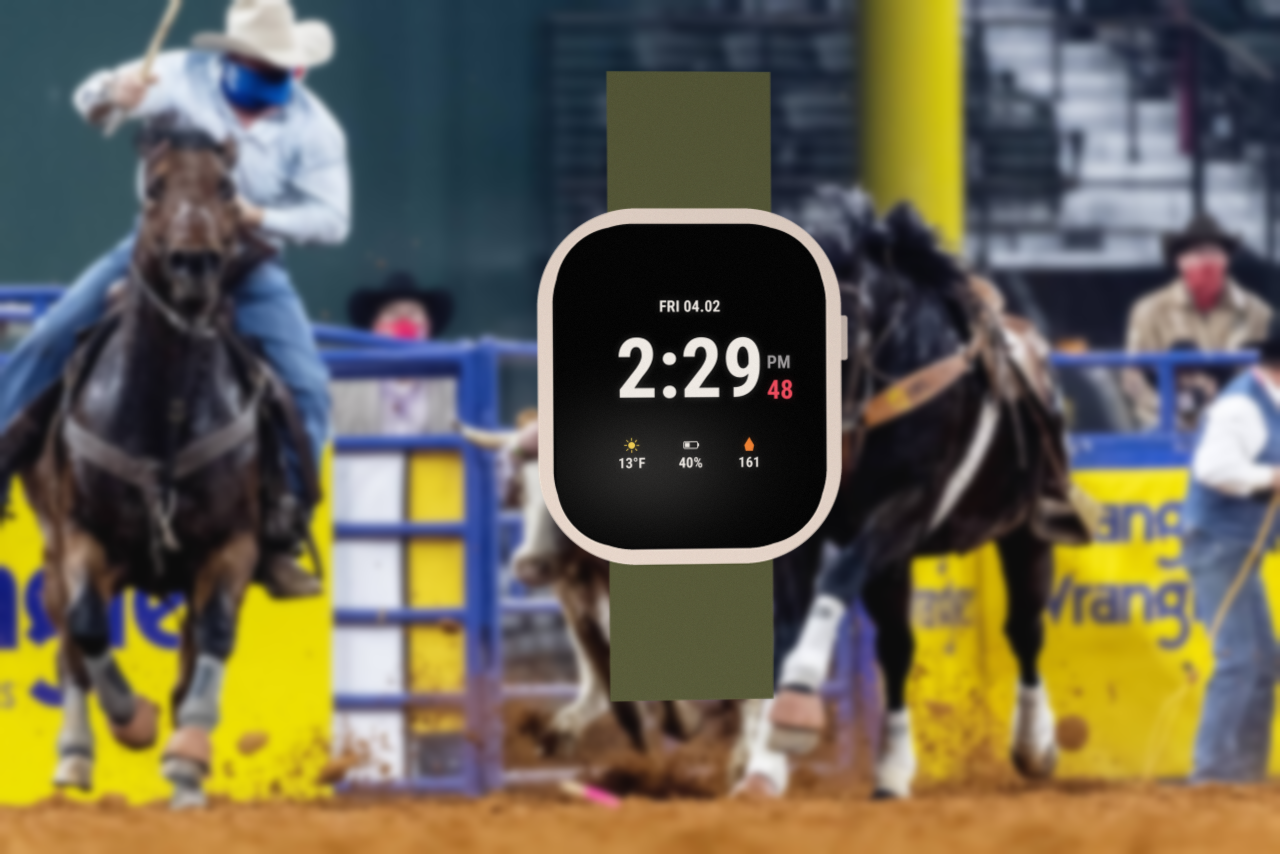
2,29,48
